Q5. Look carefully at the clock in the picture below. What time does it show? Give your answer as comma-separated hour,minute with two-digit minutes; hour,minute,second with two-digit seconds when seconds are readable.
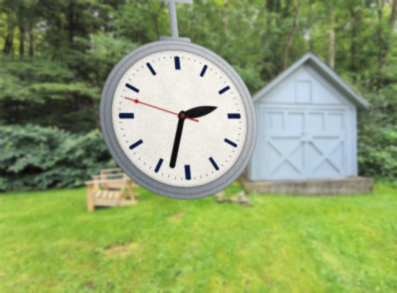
2,32,48
